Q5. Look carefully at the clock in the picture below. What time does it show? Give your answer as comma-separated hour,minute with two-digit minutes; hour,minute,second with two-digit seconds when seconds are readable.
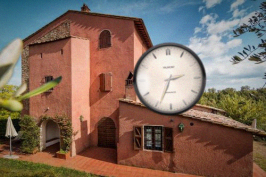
2,34
